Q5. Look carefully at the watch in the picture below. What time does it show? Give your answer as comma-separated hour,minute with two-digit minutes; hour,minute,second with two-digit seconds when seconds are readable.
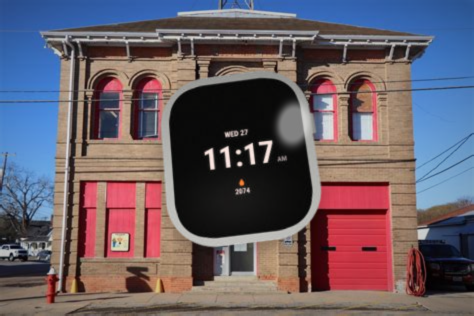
11,17
